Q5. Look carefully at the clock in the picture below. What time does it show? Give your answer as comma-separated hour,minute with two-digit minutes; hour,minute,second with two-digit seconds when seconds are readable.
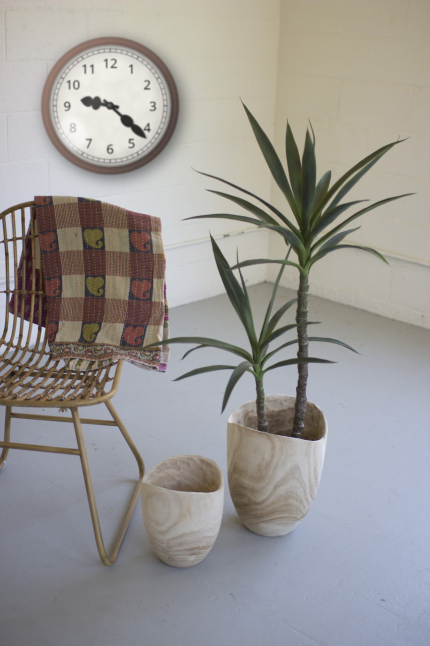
9,22
